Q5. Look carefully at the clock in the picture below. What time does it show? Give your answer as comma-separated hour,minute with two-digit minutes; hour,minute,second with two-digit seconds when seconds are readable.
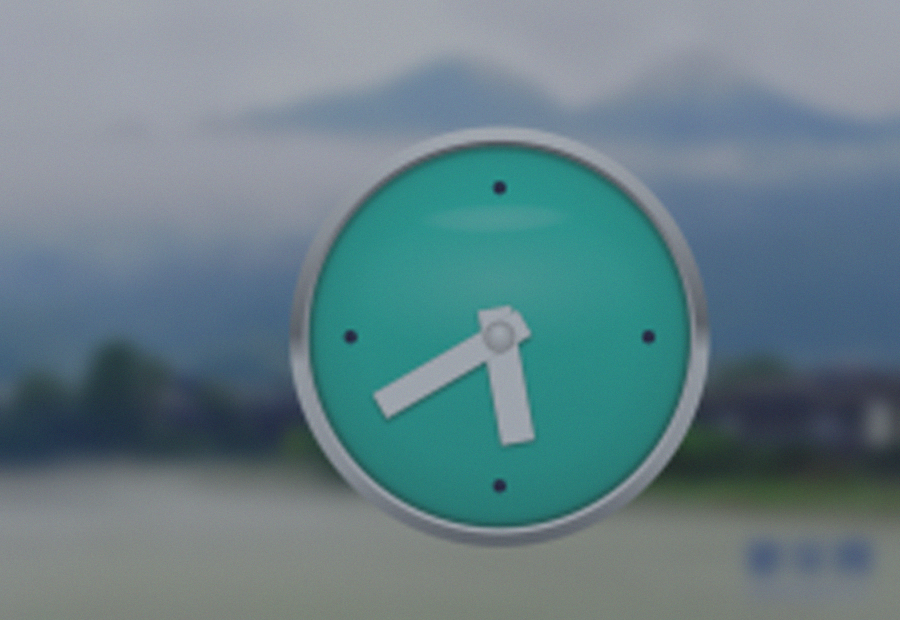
5,40
